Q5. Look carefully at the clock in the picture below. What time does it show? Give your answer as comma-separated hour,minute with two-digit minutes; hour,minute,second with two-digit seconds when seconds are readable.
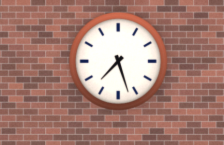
7,27
